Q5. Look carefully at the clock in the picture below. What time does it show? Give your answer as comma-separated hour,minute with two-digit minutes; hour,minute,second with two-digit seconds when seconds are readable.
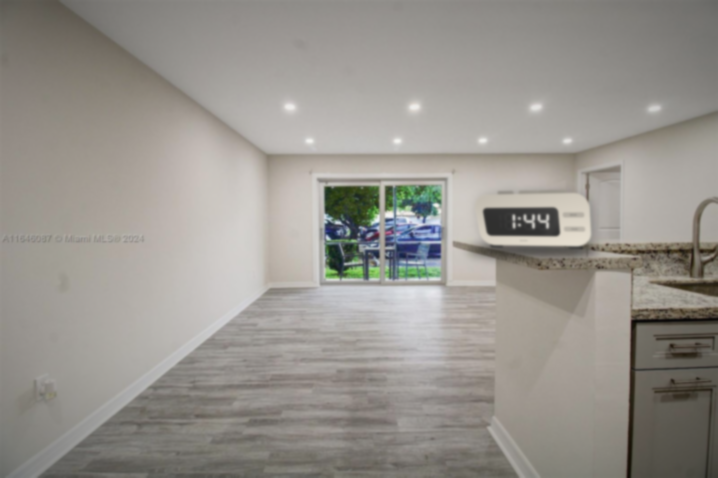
1,44
